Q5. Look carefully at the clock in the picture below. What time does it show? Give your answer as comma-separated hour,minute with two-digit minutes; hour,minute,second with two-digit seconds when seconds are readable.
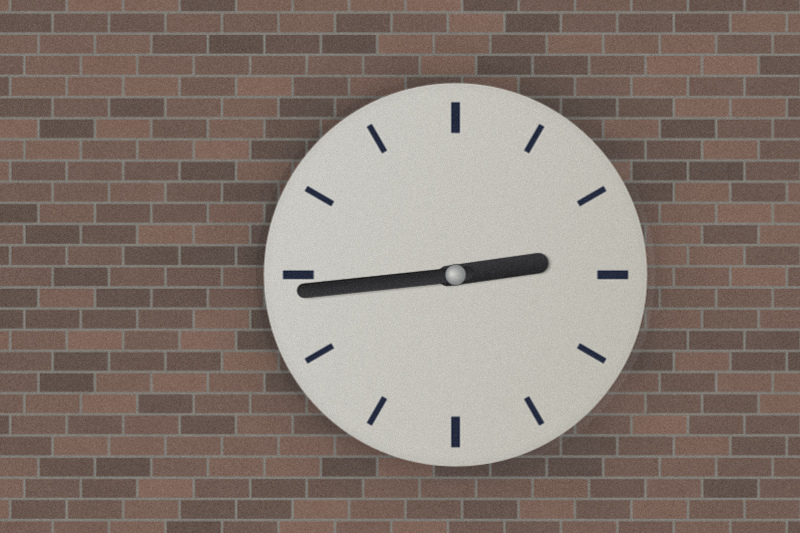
2,44
